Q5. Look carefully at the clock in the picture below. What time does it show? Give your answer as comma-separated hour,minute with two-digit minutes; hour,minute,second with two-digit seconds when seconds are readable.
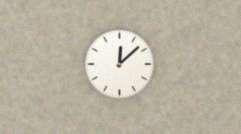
12,08
